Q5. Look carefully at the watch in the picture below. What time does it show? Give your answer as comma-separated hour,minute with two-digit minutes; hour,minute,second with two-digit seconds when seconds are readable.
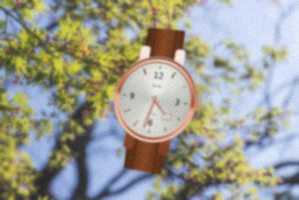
4,32
